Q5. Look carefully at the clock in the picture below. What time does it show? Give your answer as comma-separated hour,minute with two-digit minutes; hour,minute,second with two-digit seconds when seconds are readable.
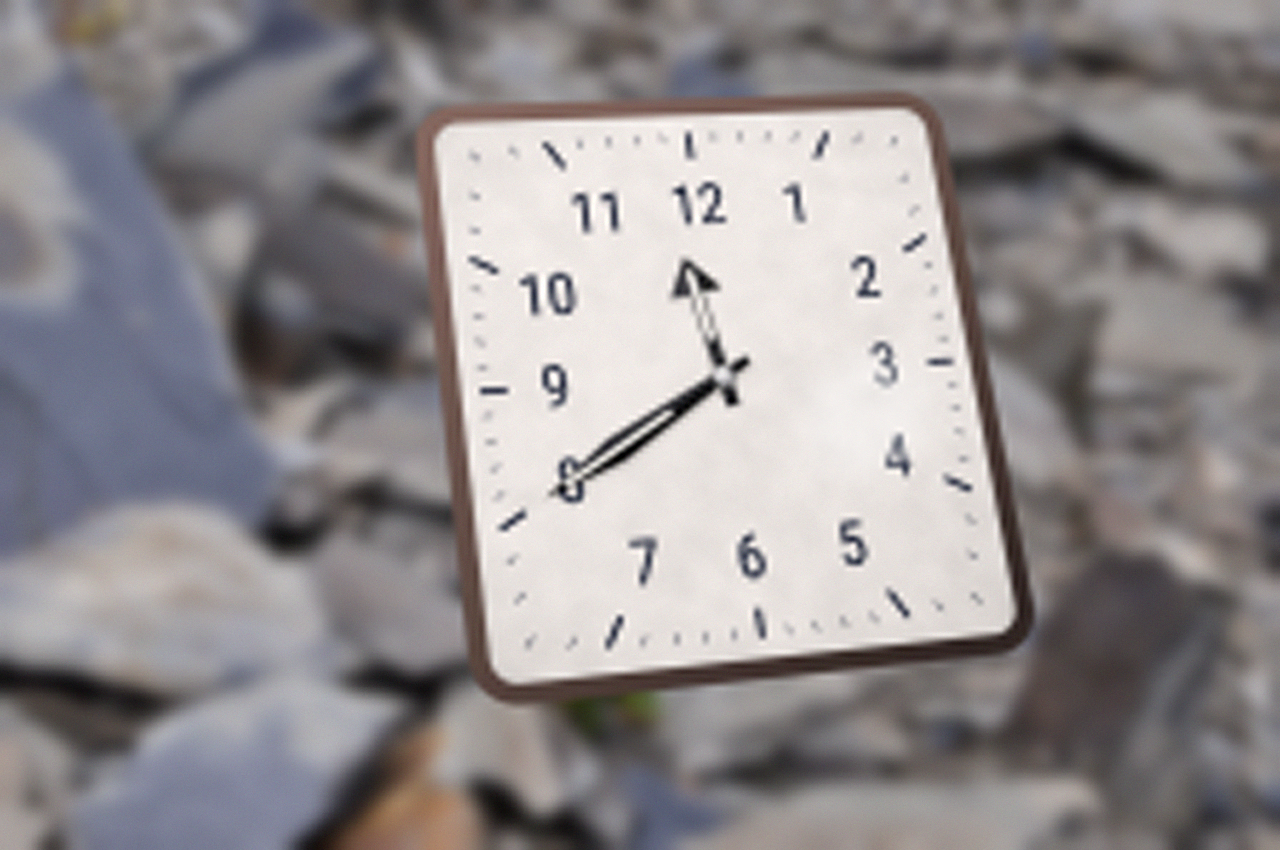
11,40
